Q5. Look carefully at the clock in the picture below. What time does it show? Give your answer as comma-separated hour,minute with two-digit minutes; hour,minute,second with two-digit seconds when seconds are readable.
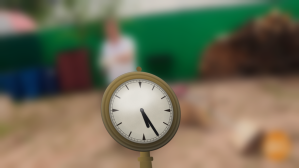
5,25
